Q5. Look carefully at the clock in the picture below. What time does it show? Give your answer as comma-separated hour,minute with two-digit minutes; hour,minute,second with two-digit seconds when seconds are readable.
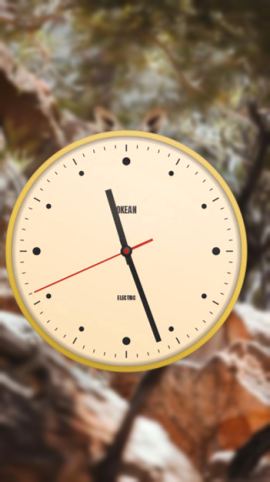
11,26,41
